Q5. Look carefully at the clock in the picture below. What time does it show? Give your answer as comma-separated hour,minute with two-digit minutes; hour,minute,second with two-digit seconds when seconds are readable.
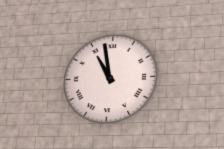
10,58
